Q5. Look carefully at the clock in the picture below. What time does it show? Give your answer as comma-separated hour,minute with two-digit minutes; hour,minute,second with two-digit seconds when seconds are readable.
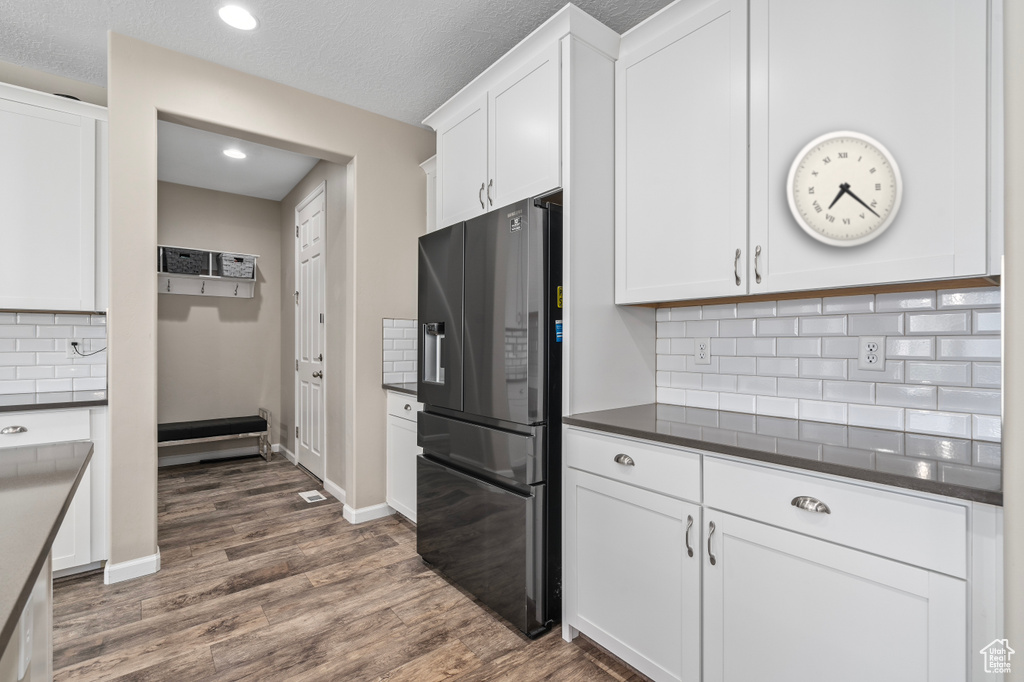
7,22
